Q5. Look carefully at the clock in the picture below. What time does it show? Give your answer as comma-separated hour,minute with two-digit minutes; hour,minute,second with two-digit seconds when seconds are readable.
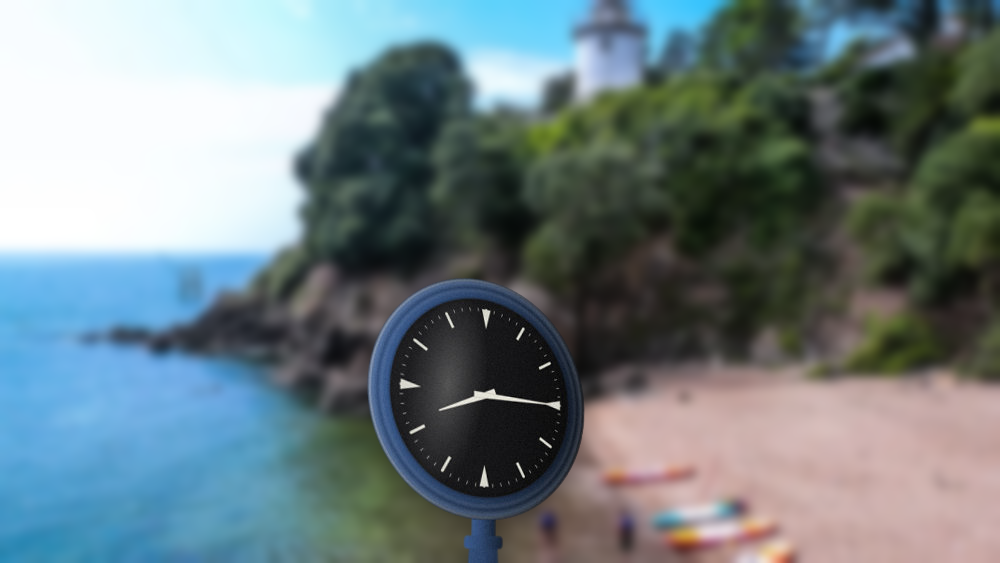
8,15
